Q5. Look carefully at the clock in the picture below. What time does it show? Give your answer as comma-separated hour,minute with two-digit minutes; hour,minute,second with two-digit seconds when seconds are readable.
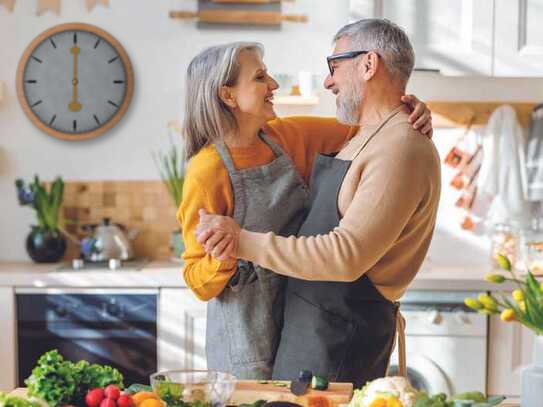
6,00
